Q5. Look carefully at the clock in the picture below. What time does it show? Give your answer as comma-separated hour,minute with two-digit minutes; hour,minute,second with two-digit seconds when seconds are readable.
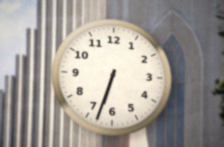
6,33
